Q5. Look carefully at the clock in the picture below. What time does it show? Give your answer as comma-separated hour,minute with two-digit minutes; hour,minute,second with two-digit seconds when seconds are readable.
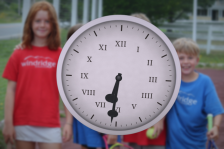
6,31
